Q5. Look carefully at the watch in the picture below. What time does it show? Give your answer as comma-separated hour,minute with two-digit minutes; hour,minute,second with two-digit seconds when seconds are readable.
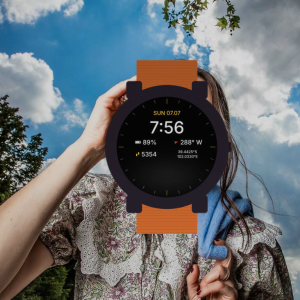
7,56
